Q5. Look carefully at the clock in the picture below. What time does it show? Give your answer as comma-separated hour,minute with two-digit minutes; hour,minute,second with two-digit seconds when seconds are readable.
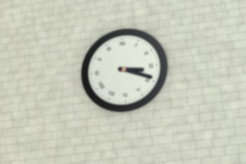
3,19
